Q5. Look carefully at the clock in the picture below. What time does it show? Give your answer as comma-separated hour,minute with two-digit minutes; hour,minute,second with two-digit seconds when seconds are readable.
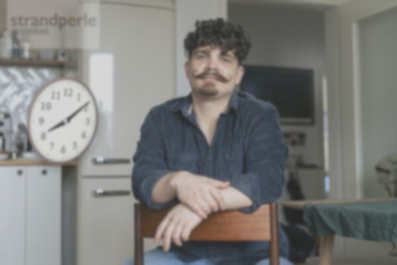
8,09
